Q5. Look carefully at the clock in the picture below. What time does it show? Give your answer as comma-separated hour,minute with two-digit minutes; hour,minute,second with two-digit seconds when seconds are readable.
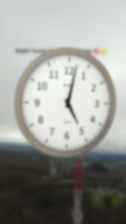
5,02
